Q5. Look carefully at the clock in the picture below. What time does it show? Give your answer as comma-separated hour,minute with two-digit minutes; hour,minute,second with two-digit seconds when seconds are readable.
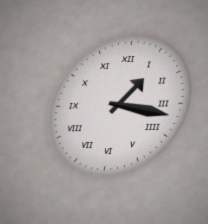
1,17
